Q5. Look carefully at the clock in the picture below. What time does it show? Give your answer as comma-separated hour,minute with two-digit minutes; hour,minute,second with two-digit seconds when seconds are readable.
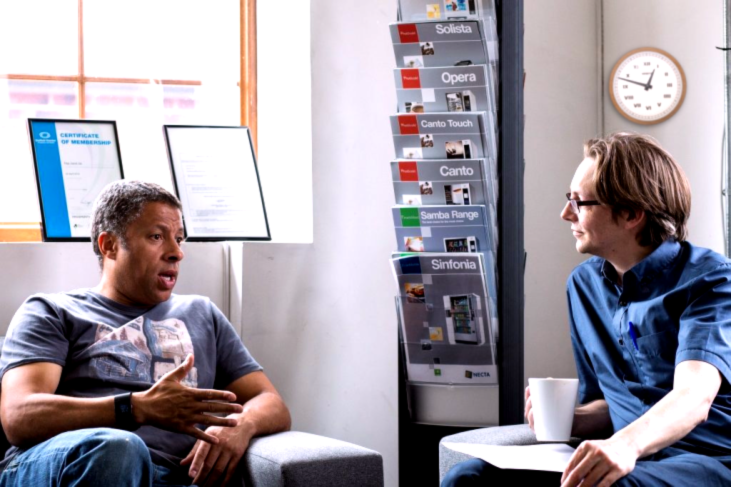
12,48
